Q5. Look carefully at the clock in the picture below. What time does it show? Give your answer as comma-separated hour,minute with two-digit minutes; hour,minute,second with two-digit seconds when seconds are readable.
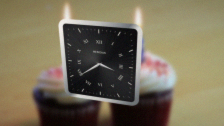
3,39
